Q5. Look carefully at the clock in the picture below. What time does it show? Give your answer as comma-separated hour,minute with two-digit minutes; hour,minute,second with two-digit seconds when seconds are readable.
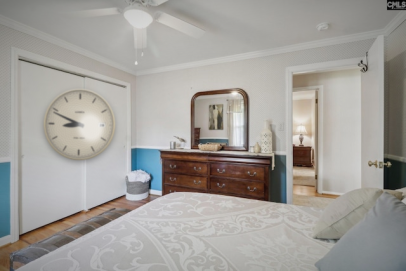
8,49
